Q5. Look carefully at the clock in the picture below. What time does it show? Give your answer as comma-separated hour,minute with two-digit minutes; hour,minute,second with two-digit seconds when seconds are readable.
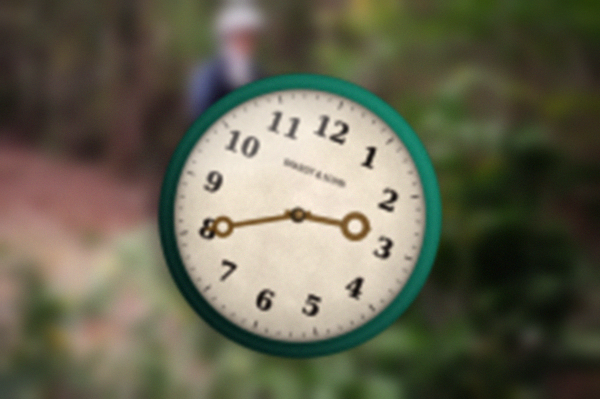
2,40
